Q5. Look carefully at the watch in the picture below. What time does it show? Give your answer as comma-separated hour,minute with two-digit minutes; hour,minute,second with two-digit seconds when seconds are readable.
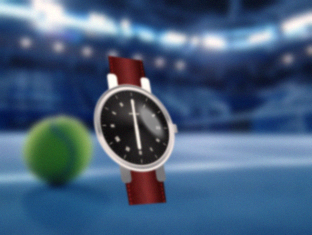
6,00
